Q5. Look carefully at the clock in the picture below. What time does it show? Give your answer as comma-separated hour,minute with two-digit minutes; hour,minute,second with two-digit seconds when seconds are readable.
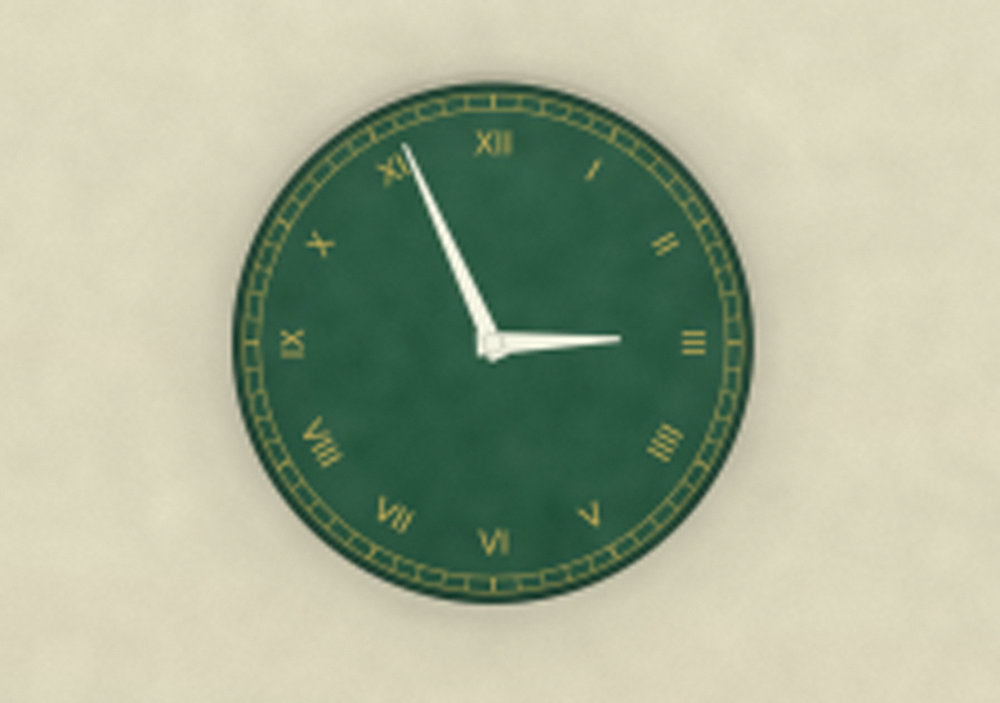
2,56
